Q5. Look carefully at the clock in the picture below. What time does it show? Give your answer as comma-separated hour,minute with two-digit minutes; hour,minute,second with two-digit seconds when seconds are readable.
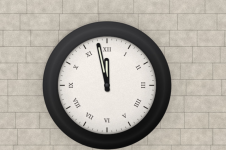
11,58
